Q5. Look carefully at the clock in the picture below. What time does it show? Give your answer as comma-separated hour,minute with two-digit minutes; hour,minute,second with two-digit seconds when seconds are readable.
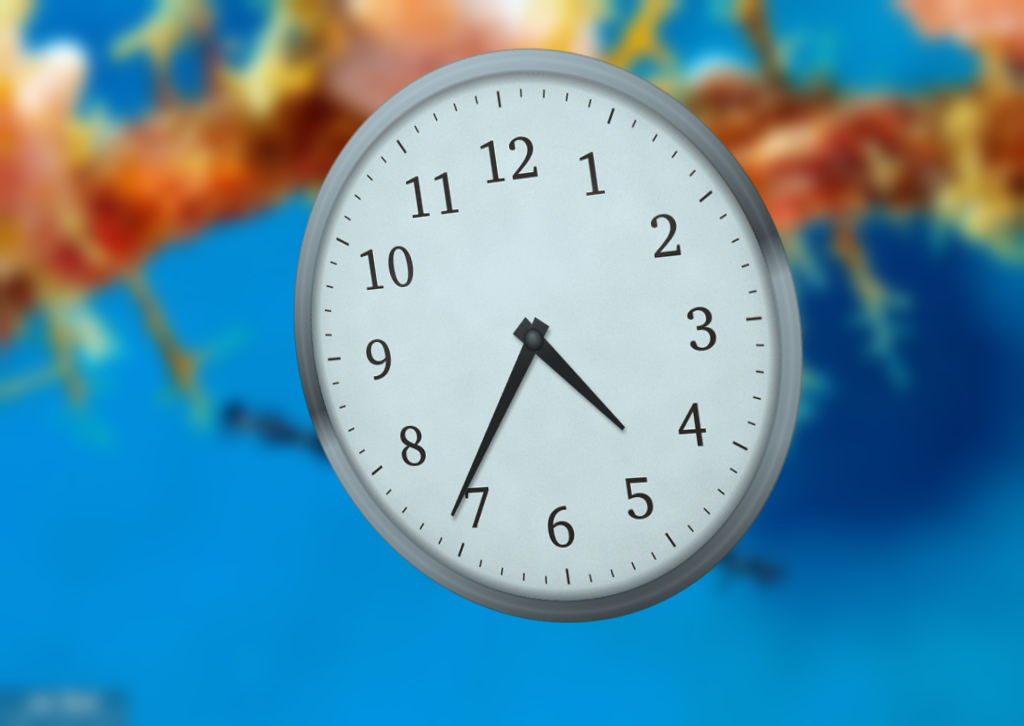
4,36
